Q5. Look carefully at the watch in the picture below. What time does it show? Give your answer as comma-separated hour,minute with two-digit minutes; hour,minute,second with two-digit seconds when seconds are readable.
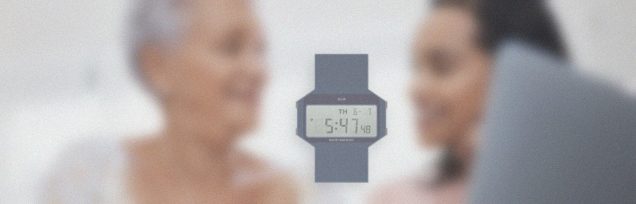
5,47,48
